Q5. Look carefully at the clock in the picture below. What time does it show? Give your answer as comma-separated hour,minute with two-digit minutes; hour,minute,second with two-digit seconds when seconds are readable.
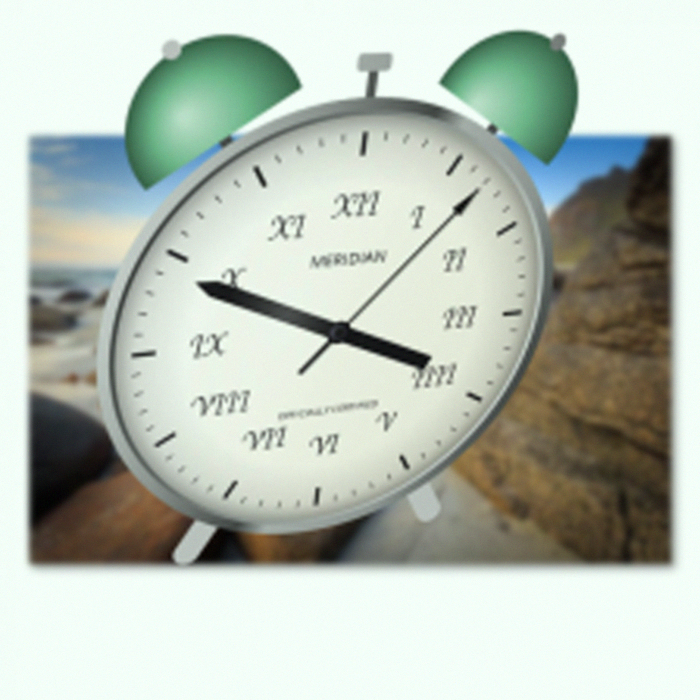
3,49,07
